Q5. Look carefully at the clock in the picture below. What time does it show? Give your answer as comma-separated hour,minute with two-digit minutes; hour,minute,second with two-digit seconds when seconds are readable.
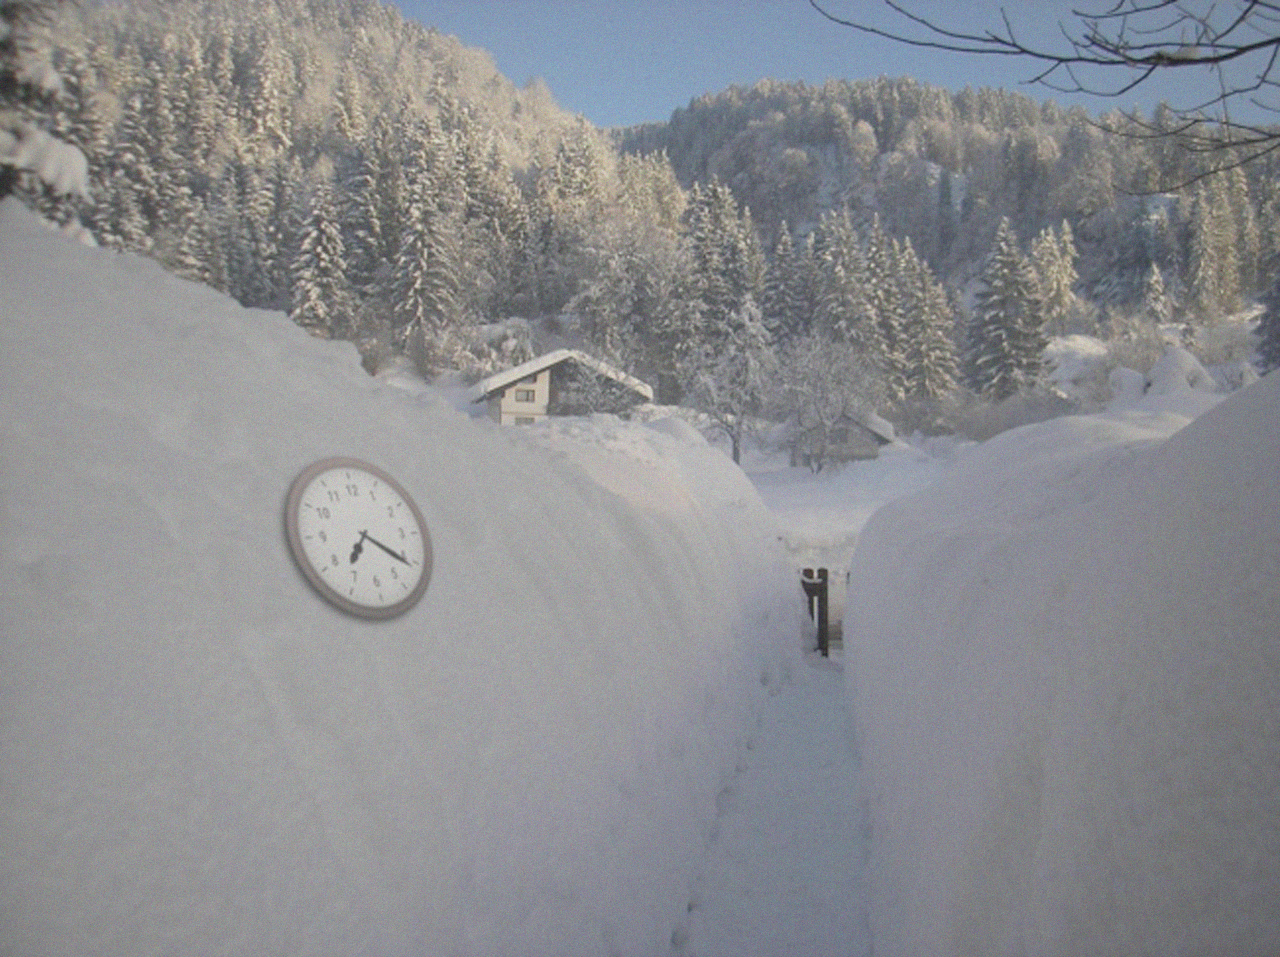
7,21
